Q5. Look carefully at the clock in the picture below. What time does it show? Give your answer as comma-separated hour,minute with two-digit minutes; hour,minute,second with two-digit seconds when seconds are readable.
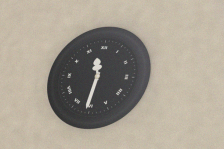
11,31
